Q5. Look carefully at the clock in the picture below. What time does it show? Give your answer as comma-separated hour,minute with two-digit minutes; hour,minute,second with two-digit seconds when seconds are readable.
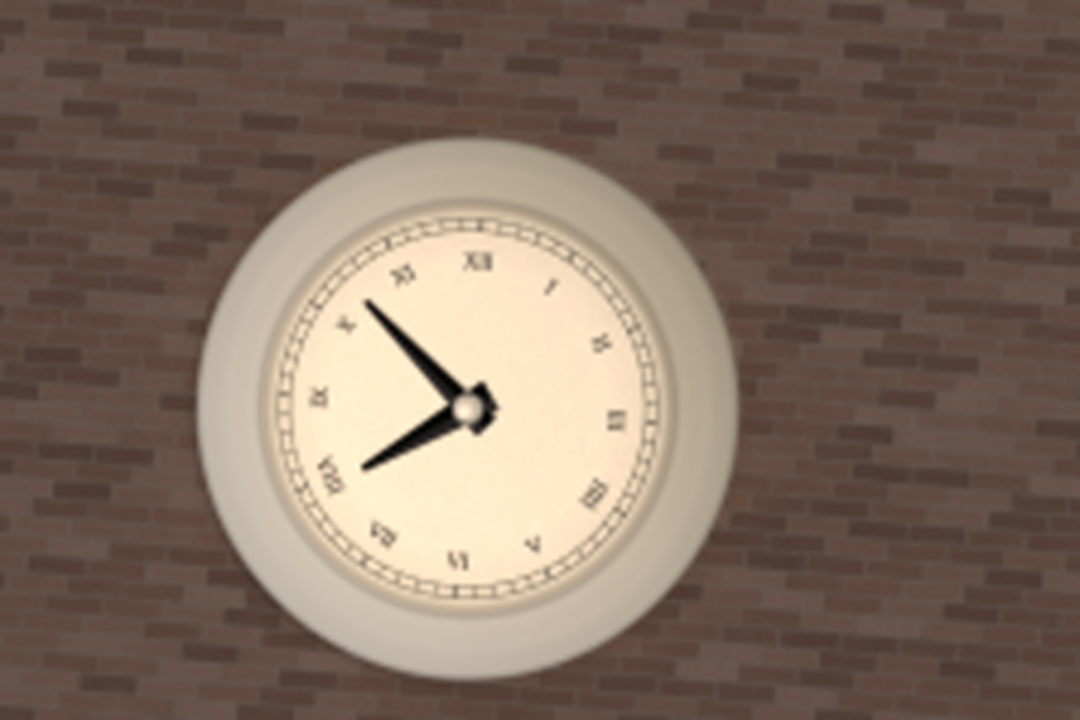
7,52
